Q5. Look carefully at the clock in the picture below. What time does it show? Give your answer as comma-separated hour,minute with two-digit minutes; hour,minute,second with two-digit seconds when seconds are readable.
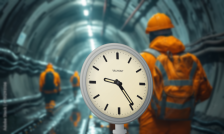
9,24
